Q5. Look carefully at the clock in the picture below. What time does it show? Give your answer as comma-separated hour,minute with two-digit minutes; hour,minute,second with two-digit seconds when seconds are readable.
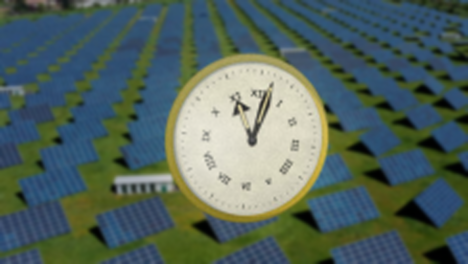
11,02
